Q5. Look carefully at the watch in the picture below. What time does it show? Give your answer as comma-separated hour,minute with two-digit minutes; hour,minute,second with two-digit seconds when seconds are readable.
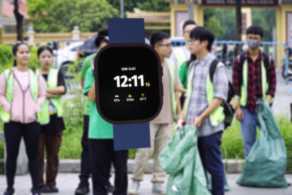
12,11
